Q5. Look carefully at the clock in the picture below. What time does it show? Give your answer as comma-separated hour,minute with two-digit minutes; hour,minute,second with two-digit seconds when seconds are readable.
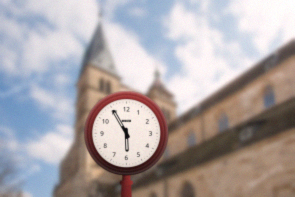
5,55
